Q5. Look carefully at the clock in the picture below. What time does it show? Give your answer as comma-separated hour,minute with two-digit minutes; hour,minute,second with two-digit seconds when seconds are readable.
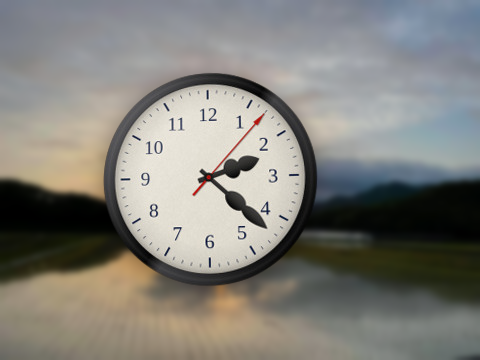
2,22,07
